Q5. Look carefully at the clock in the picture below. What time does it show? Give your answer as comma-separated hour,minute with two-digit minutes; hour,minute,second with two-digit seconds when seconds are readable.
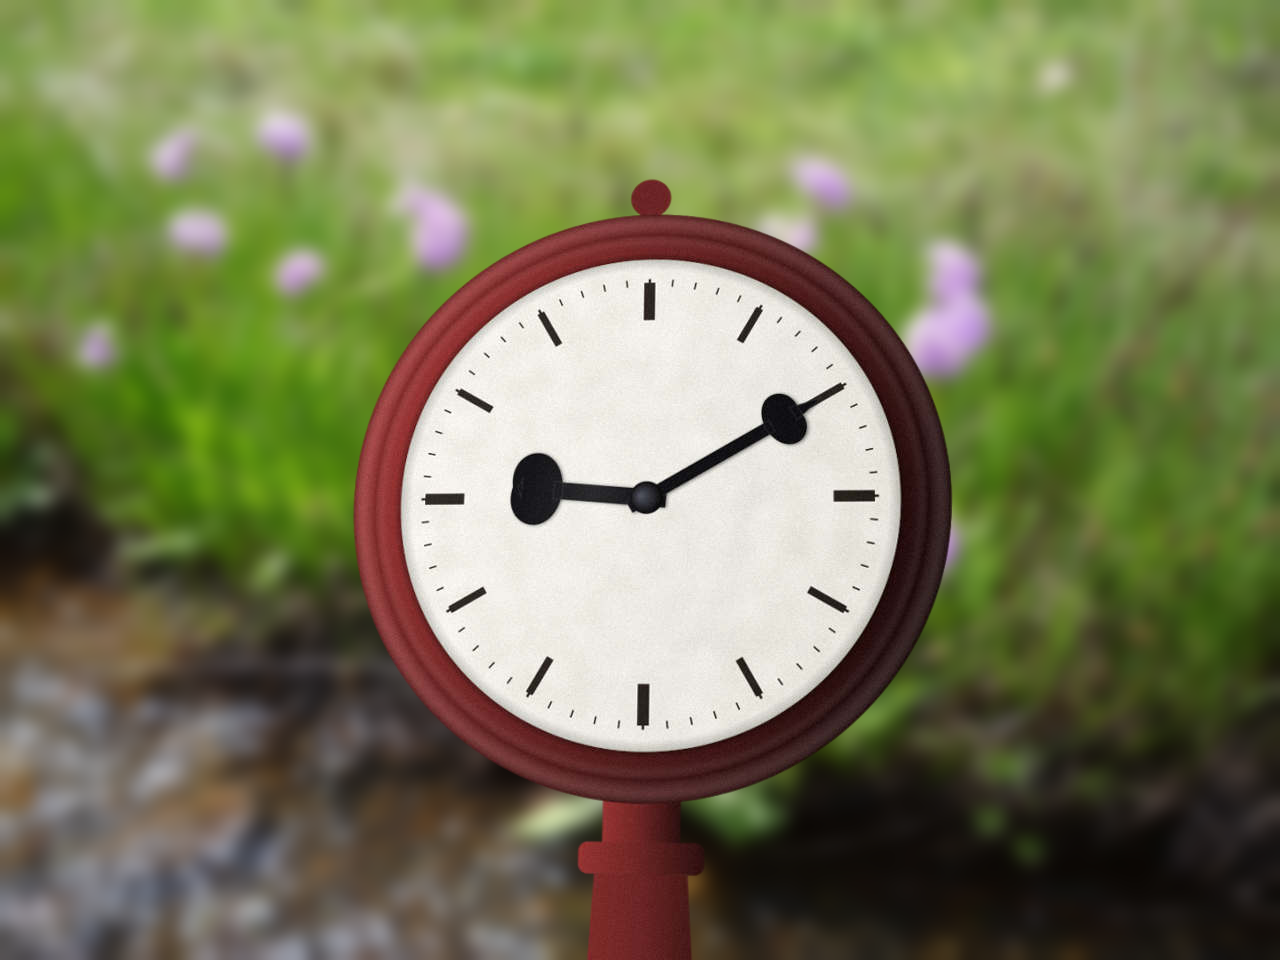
9,10
